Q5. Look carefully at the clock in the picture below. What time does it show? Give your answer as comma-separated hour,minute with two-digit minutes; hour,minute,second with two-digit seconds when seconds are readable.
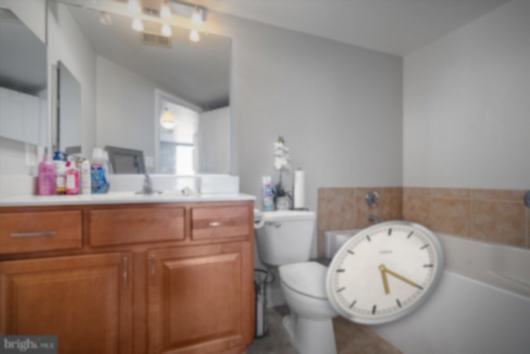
5,20
